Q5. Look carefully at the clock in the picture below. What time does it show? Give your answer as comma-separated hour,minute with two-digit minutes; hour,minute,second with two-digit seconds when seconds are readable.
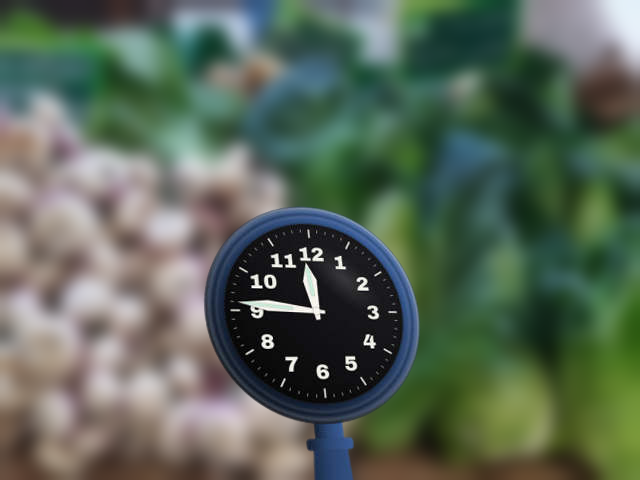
11,46
